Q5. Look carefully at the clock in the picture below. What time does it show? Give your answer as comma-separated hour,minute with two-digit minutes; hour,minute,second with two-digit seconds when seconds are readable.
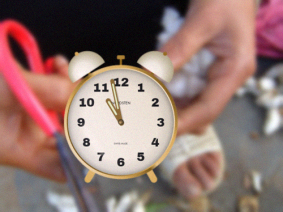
10,58
